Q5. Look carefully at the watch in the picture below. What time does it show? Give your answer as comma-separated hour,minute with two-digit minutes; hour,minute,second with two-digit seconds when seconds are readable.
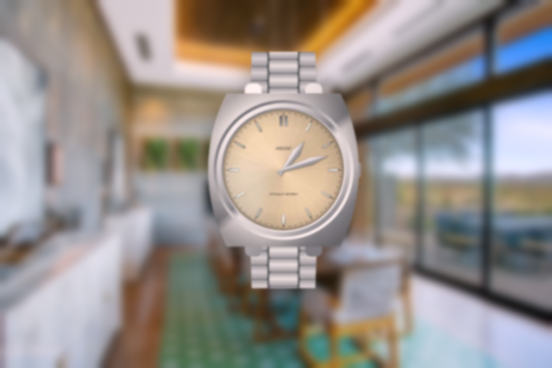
1,12
